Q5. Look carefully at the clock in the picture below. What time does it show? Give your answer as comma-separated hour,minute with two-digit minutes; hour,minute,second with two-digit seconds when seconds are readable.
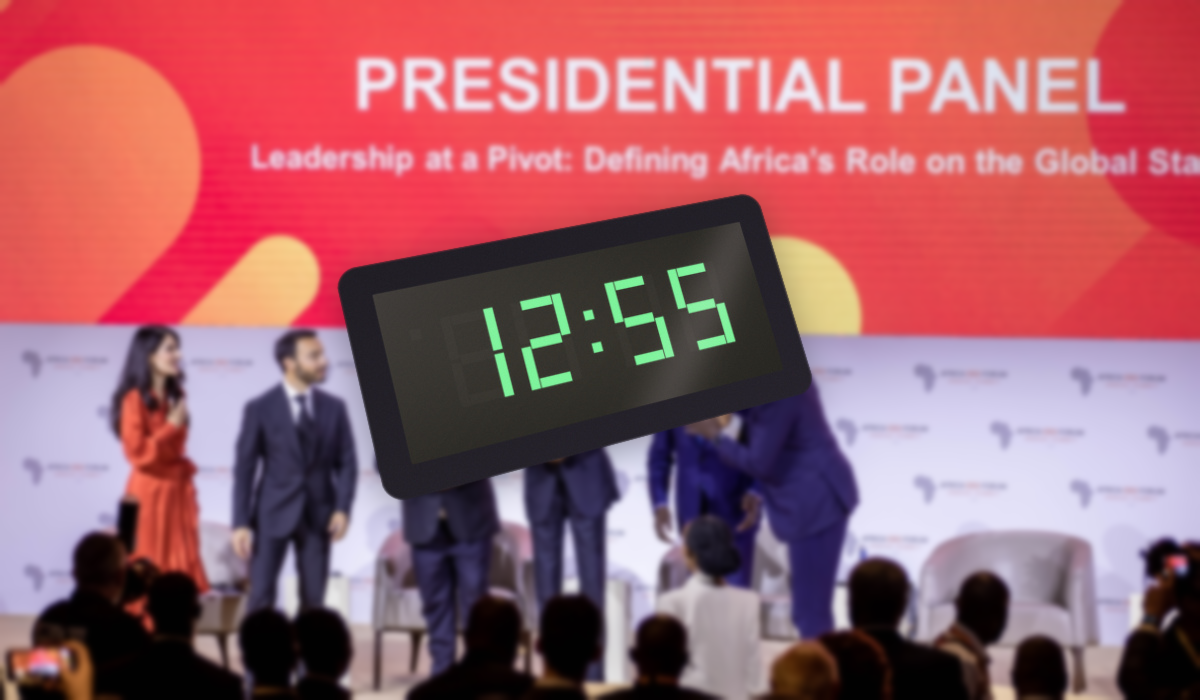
12,55
